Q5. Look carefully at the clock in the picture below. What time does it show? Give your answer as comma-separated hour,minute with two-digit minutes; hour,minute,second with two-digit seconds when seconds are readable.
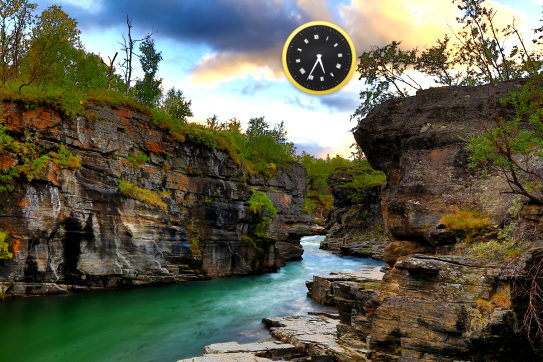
5,36
